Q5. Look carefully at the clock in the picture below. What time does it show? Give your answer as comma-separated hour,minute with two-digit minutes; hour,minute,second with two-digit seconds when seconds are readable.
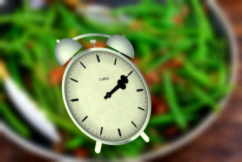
2,10
